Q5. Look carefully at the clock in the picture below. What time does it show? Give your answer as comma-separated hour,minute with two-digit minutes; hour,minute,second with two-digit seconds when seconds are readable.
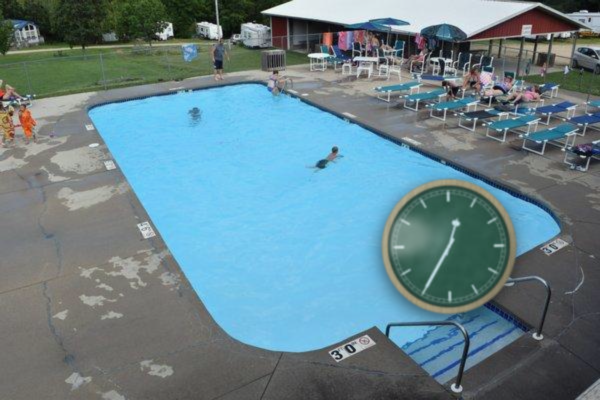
12,35
